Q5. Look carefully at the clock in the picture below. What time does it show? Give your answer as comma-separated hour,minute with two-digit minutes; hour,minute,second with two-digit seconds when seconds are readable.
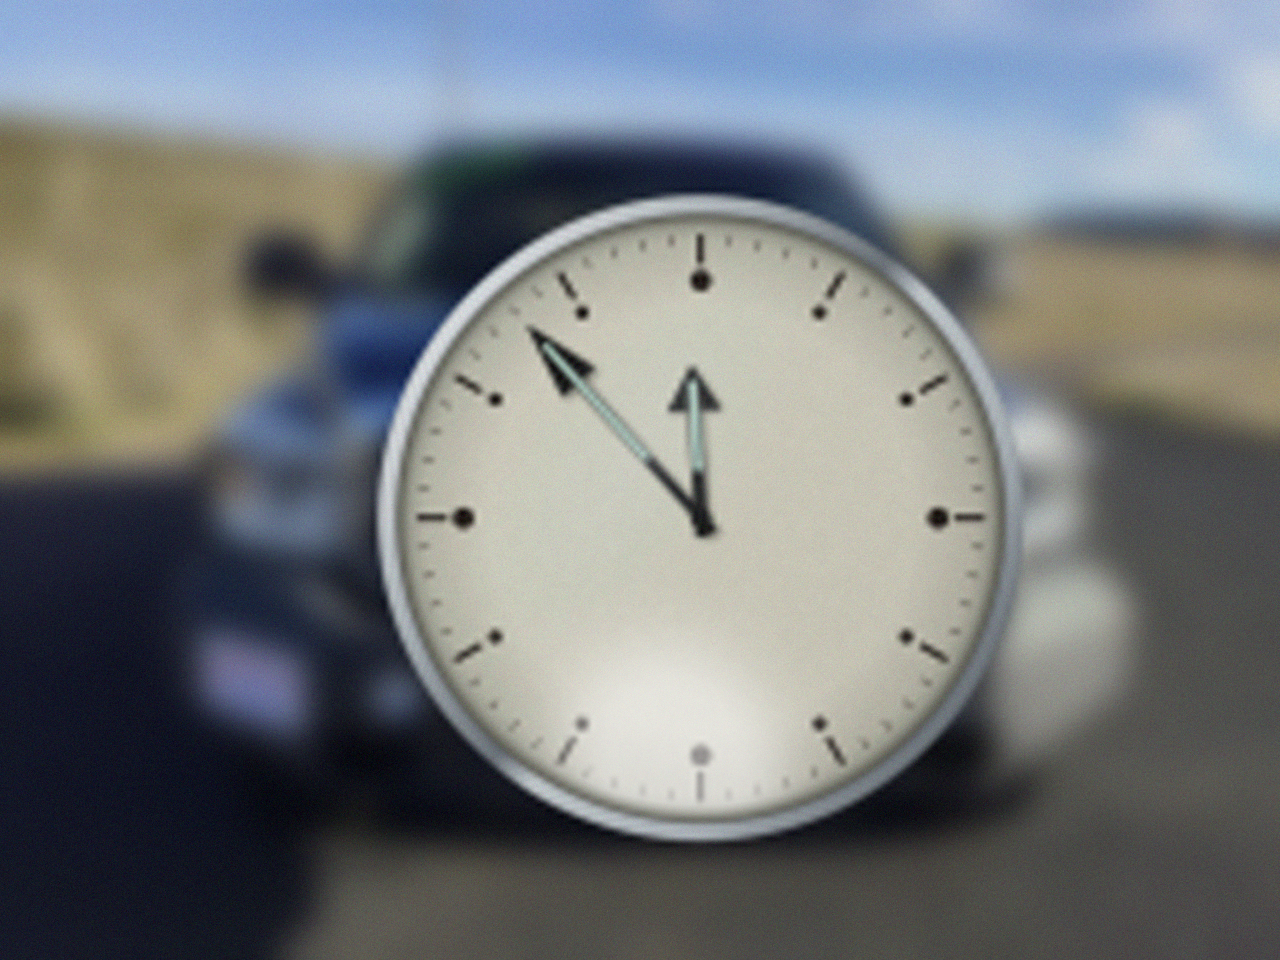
11,53
